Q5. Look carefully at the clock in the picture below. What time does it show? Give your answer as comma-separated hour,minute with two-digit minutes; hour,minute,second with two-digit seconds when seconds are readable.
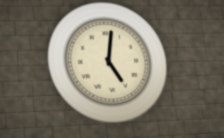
5,02
